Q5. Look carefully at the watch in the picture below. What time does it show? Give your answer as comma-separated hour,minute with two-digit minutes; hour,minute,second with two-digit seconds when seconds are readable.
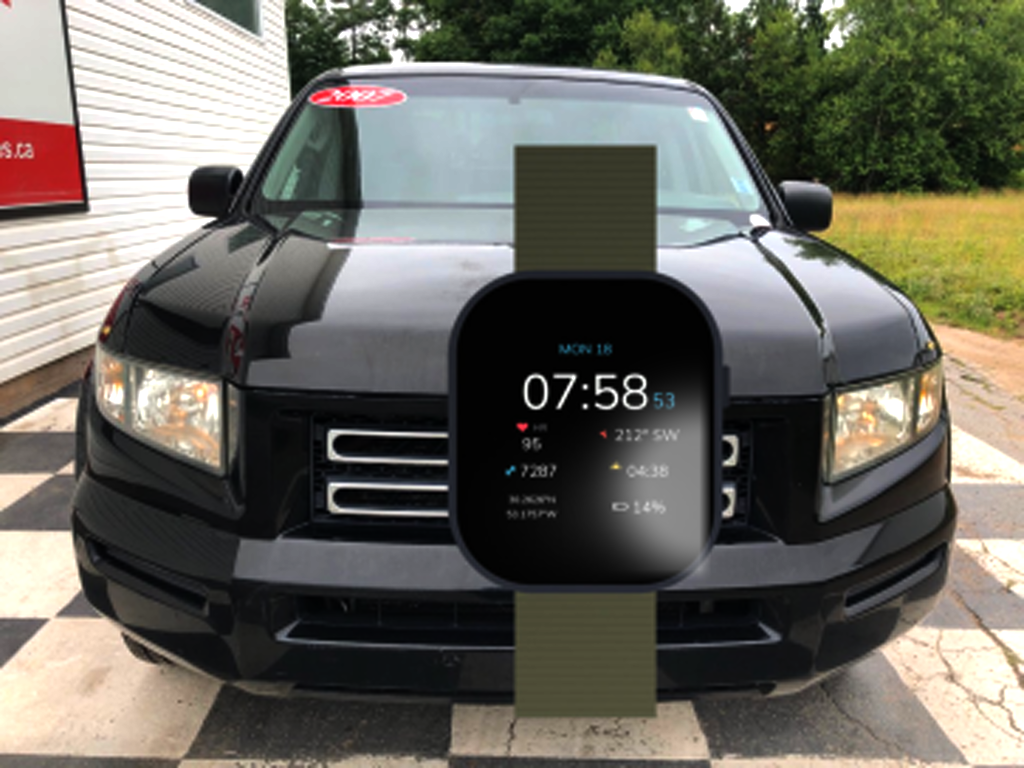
7,58
